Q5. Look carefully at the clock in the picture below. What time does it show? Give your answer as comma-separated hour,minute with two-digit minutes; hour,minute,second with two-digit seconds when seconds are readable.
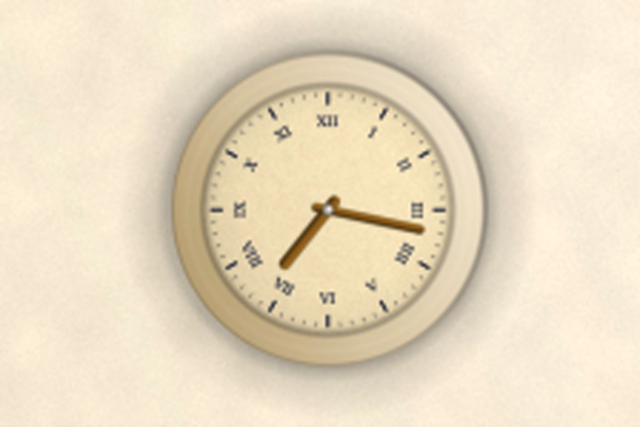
7,17
